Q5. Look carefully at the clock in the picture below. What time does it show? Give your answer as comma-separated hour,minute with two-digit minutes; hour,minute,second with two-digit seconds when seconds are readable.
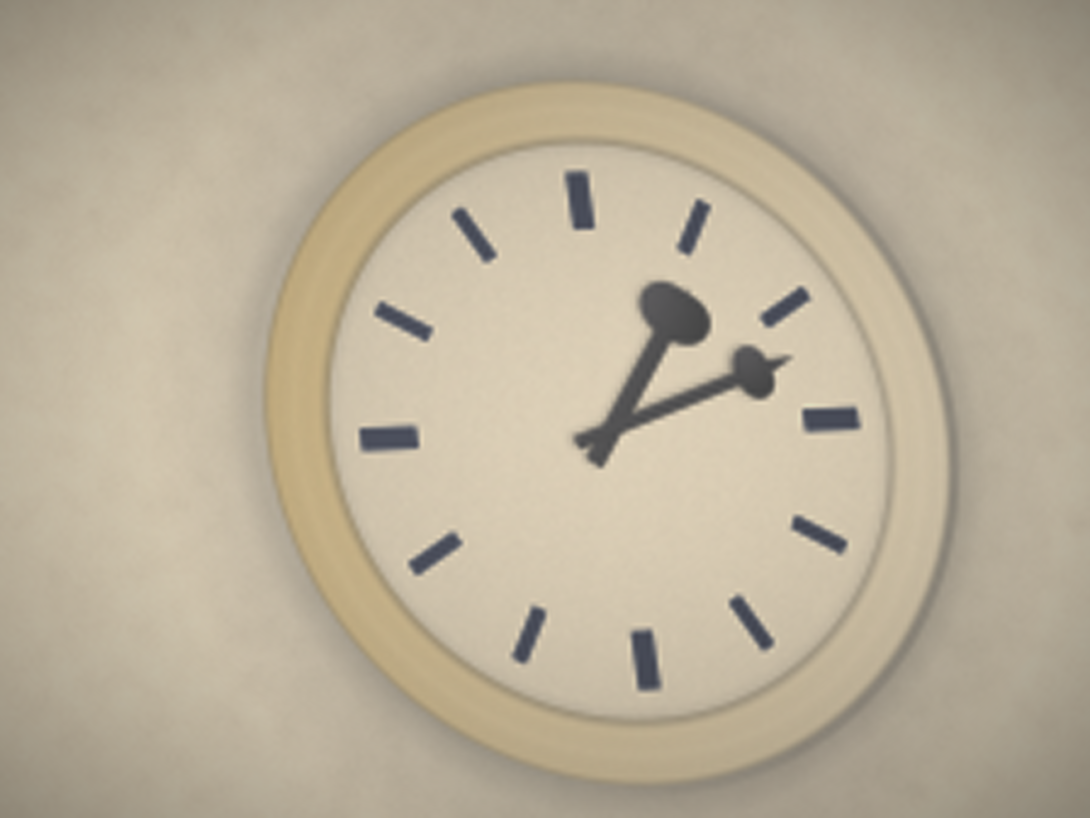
1,12
